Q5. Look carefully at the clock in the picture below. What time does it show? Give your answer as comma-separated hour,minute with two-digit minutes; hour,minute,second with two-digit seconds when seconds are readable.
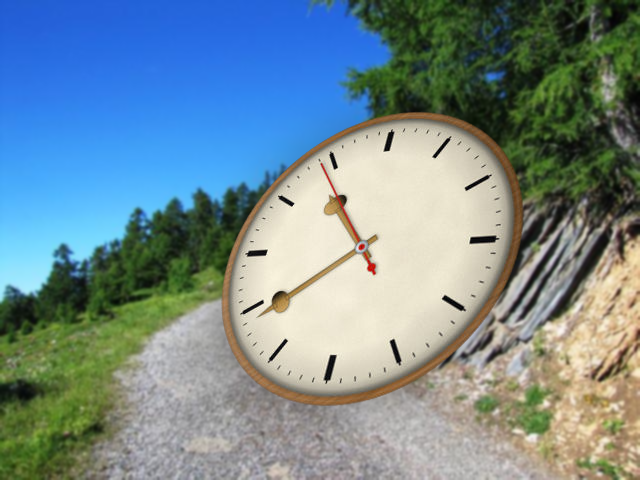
10,38,54
